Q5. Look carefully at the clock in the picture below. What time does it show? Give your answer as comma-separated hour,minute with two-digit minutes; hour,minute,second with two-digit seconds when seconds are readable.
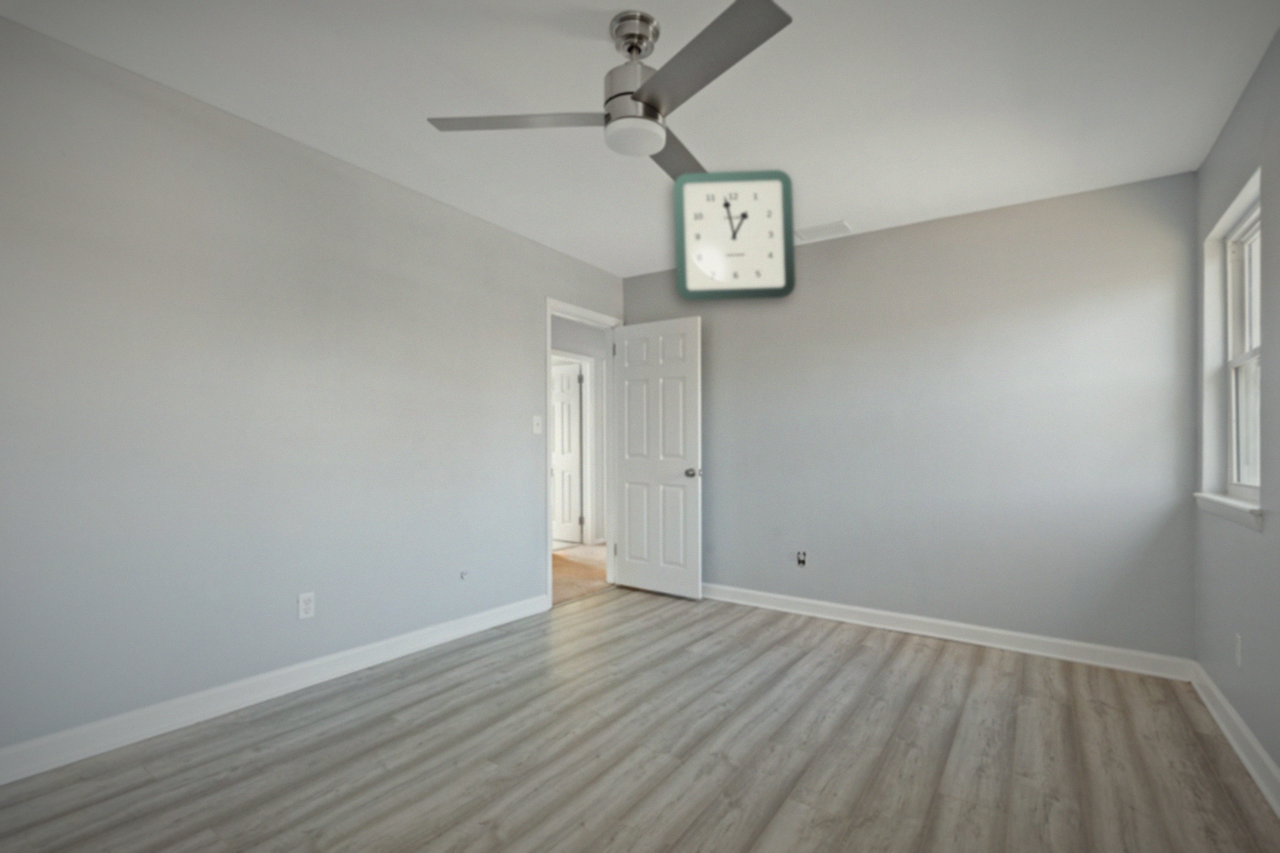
12,58
